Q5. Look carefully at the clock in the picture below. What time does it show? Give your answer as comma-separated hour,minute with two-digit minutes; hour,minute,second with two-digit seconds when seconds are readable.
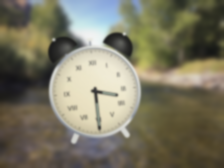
3,30
